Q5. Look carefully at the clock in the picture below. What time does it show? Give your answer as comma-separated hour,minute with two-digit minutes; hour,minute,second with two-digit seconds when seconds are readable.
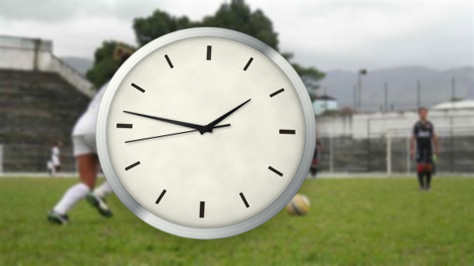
1,46,43
